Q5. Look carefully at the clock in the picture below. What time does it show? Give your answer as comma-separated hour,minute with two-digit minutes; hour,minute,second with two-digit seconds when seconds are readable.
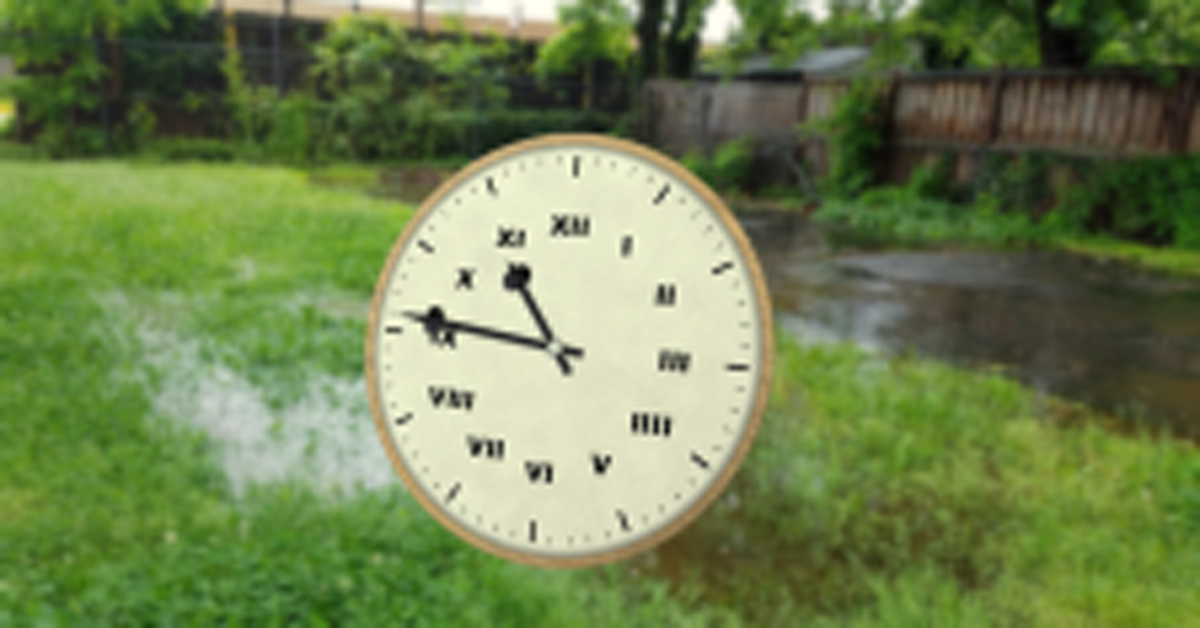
10,46
